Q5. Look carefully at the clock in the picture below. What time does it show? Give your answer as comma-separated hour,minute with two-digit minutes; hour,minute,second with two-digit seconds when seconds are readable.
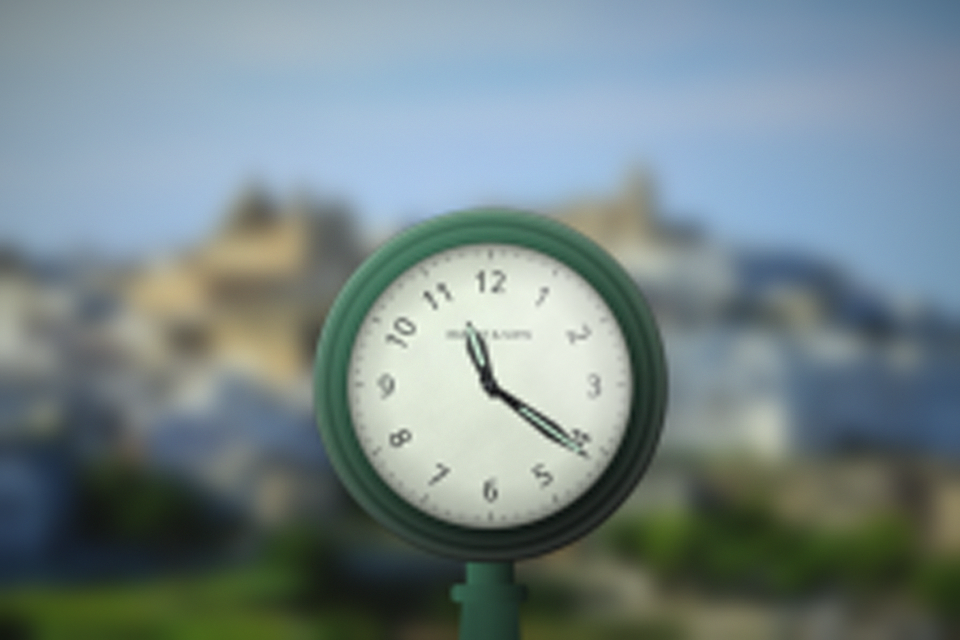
11,21
